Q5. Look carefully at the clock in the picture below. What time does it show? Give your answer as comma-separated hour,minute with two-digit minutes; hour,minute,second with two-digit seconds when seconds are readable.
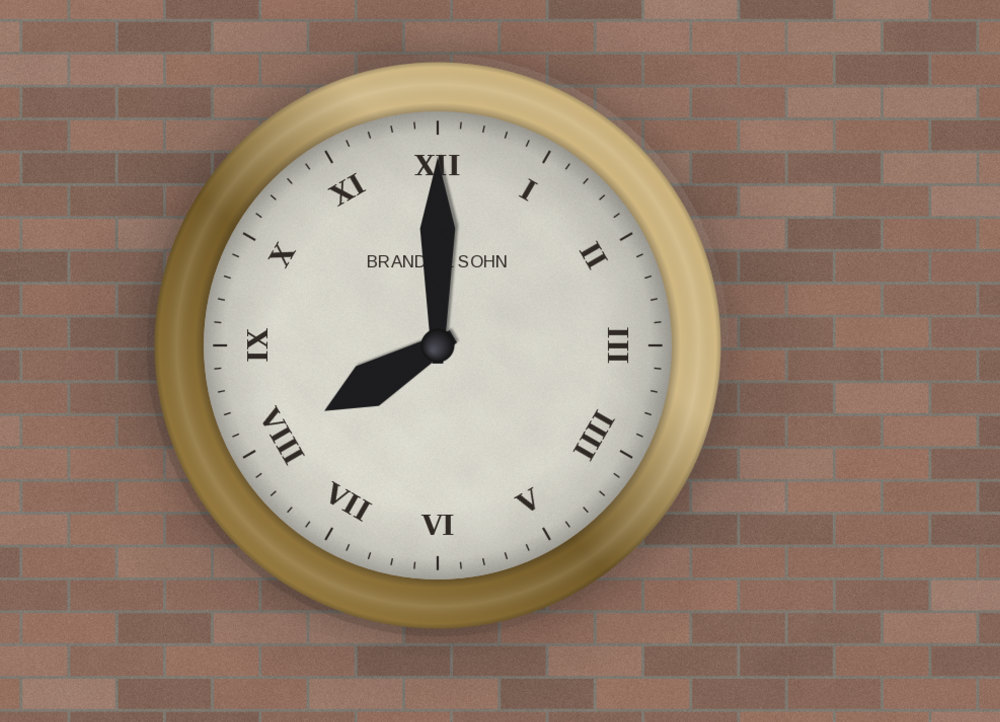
8,00
